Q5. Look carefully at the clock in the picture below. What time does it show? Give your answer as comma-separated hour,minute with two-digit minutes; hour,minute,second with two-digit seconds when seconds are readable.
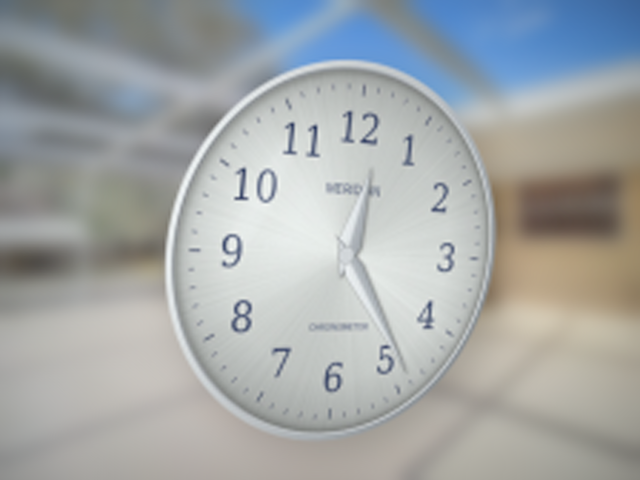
12,24
